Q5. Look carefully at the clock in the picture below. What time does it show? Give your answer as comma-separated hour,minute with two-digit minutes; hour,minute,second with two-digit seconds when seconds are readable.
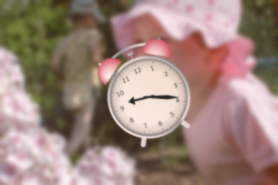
9,19
